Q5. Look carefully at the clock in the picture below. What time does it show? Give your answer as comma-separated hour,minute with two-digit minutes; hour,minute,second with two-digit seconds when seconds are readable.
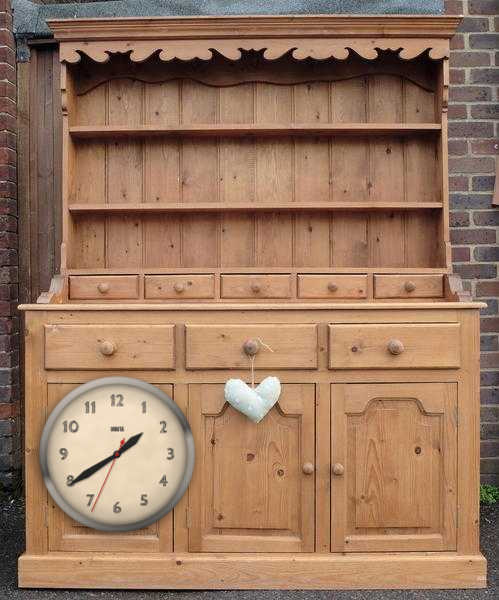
1,39,34
